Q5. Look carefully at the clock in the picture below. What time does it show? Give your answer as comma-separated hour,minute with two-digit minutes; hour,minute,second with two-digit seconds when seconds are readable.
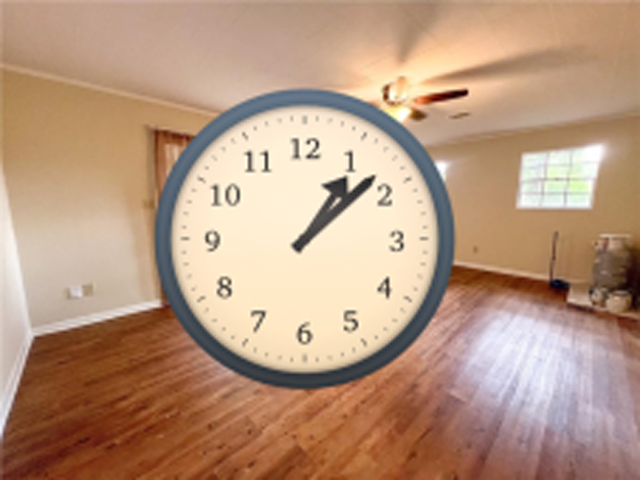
1,08
